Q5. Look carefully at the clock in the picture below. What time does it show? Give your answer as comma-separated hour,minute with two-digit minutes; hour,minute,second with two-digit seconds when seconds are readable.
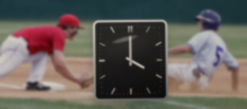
4,00
